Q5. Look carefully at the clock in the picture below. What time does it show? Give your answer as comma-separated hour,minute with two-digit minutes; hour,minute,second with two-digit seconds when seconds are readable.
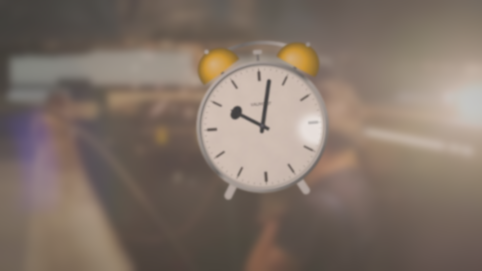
10,02
